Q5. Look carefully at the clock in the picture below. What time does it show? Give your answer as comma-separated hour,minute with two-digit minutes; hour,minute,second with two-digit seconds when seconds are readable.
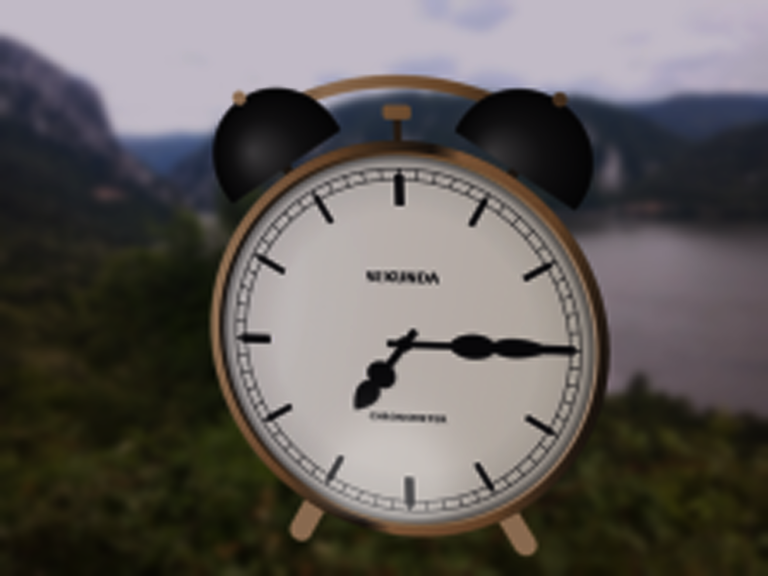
7,15
